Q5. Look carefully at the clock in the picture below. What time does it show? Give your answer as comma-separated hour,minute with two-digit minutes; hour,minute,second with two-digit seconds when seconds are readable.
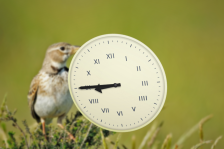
8,45
